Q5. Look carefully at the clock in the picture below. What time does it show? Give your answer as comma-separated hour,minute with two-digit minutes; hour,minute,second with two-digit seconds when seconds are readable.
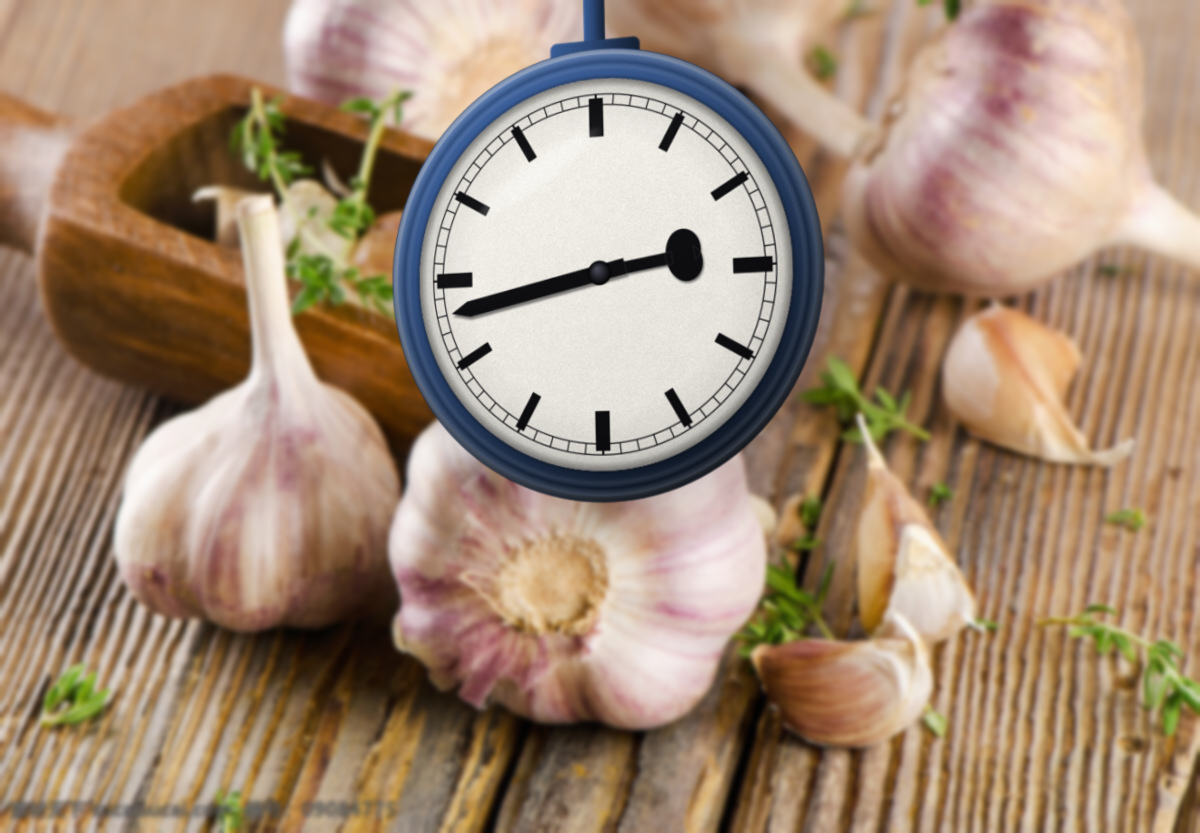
2,43
